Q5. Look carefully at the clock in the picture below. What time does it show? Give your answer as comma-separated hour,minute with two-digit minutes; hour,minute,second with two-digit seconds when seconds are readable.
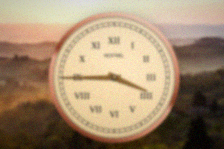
3,45
